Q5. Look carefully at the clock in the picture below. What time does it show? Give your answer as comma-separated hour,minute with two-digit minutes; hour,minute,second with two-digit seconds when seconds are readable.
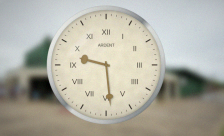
9,29
